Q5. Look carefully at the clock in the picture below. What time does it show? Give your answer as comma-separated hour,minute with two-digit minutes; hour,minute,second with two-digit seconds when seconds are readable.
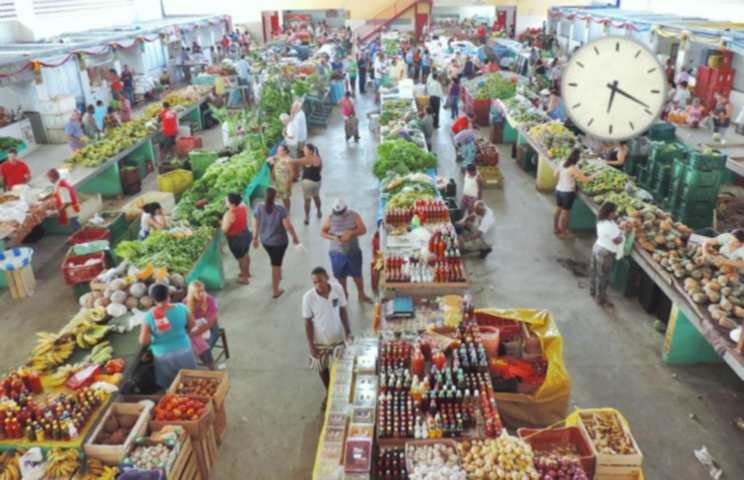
6,19
